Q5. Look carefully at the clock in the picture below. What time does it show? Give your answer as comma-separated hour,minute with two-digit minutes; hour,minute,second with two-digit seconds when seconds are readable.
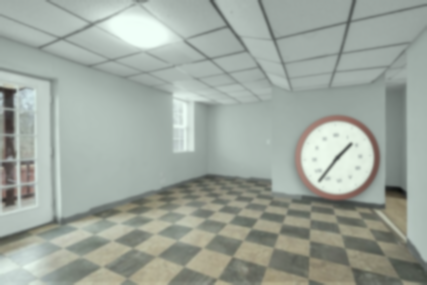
1,37
